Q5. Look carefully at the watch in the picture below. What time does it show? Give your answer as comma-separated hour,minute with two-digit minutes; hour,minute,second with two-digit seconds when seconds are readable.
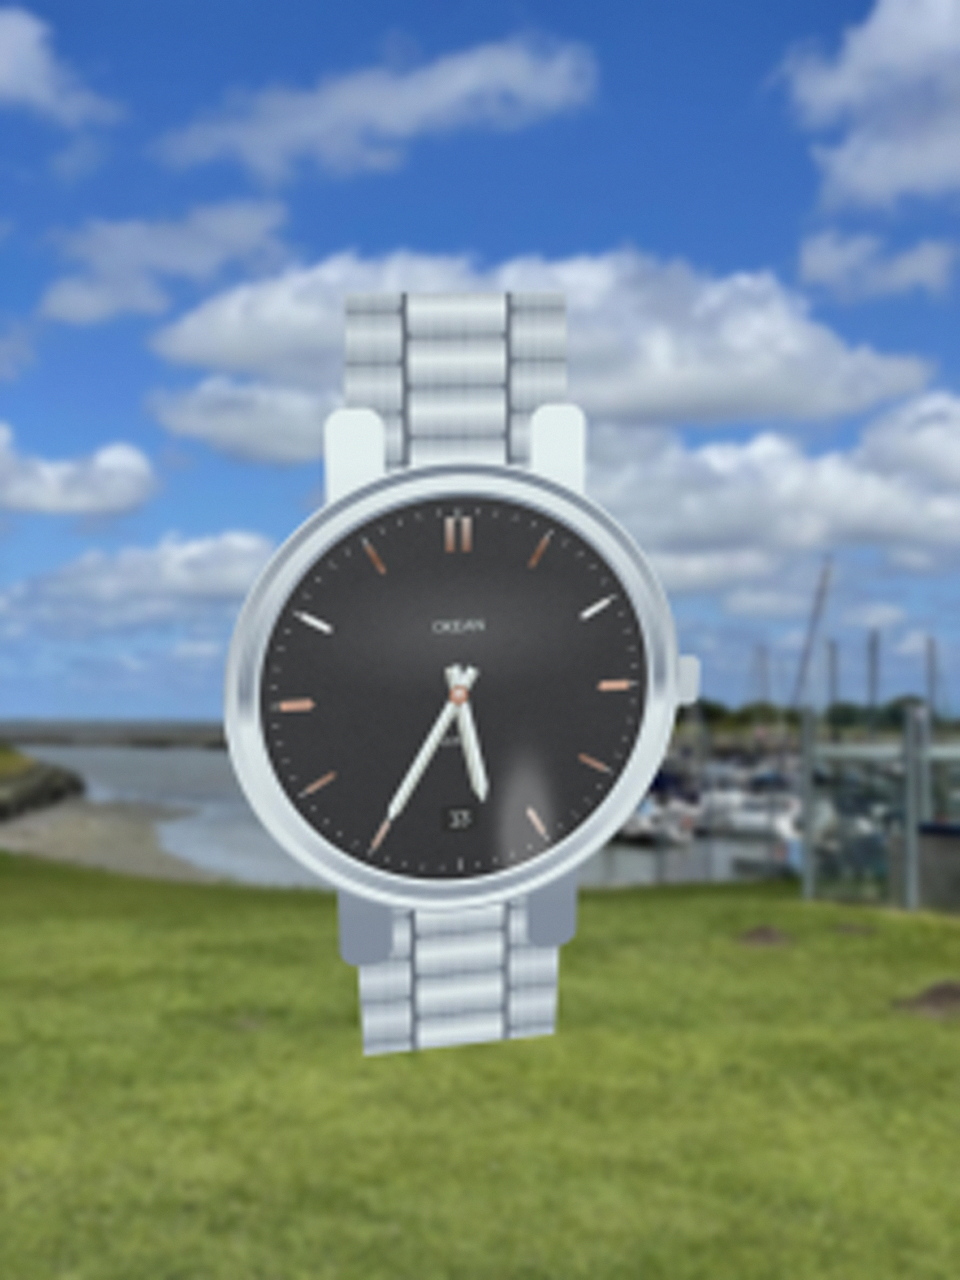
5,35
